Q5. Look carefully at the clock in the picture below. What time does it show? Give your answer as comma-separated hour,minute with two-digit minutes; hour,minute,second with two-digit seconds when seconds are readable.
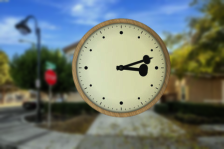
3,12
